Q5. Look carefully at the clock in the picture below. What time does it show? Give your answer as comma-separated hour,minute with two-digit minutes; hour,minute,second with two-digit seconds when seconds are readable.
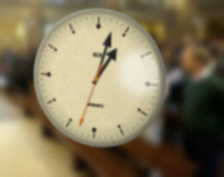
1,02,33
